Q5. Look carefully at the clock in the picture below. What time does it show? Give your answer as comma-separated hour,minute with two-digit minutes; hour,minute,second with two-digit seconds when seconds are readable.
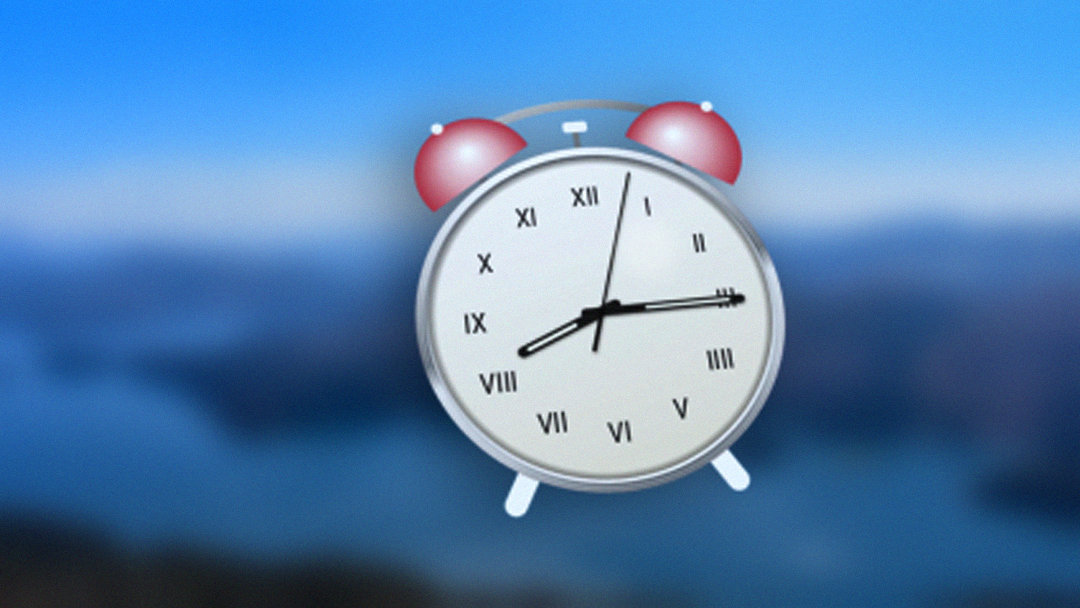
8,15,03
